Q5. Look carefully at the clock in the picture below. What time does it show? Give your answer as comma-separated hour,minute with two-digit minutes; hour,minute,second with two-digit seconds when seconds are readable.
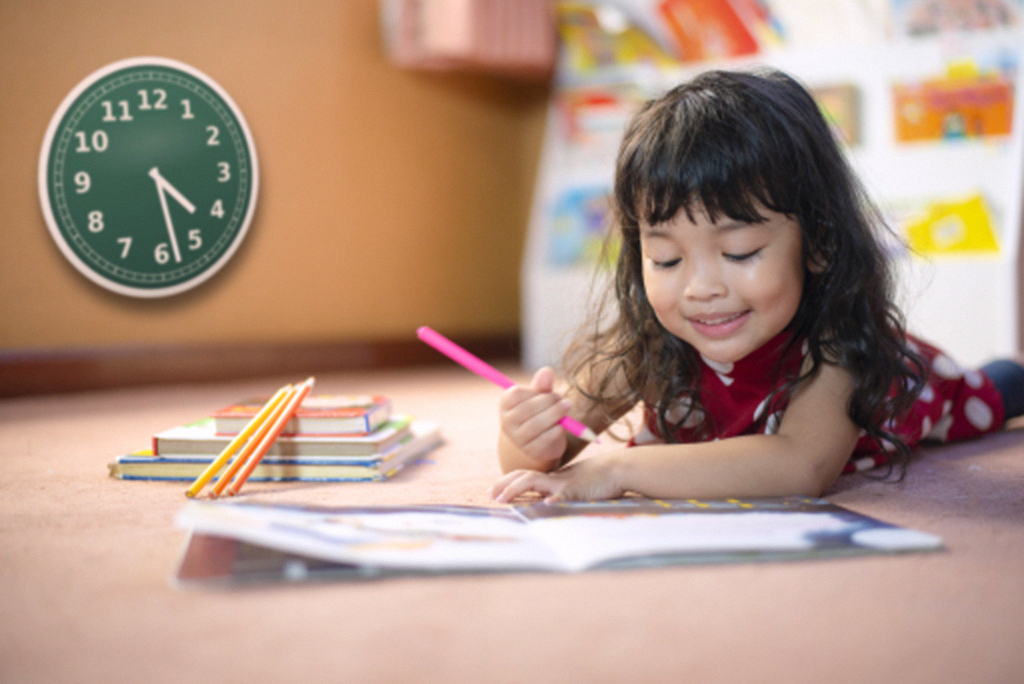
4,28
